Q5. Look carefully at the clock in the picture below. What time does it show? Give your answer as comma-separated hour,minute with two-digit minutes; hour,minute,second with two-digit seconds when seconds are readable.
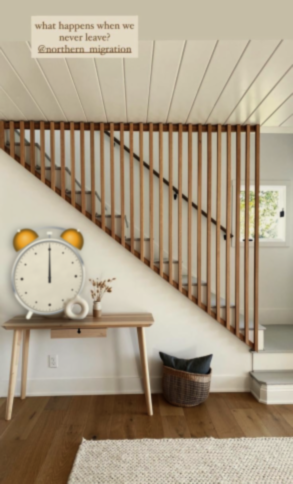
12,00
